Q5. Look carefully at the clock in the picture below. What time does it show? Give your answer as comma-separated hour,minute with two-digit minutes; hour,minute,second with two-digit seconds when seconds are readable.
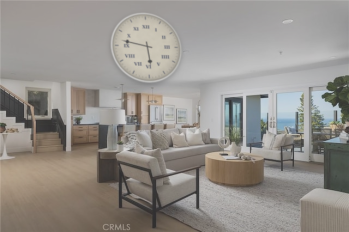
5,47
